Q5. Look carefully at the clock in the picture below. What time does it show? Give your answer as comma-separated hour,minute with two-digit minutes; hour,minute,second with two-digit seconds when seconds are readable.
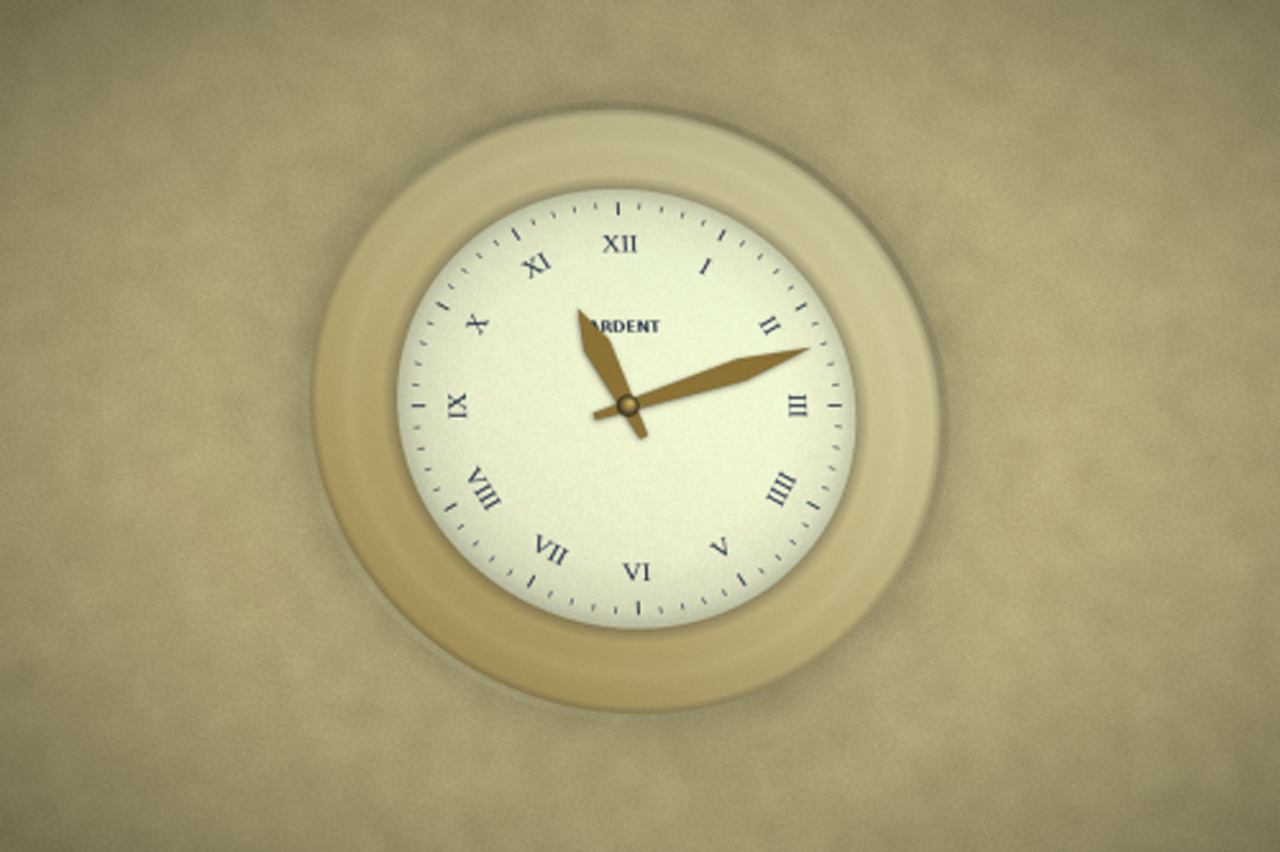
11,12
